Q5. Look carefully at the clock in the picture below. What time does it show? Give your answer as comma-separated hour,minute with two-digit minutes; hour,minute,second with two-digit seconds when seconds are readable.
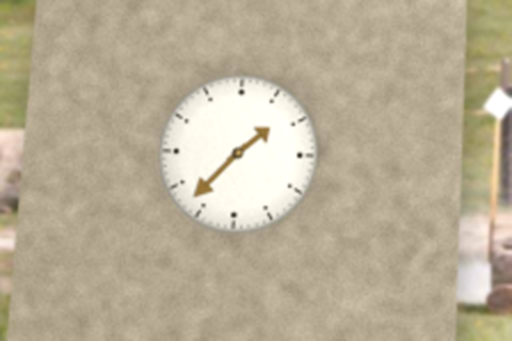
1,37
